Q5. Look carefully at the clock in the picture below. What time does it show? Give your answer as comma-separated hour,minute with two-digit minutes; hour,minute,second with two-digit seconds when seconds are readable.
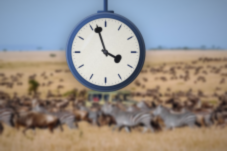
3,57
